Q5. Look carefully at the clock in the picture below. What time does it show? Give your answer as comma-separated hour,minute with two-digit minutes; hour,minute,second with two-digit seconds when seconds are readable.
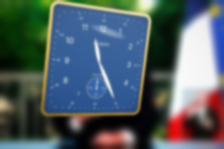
11,25
